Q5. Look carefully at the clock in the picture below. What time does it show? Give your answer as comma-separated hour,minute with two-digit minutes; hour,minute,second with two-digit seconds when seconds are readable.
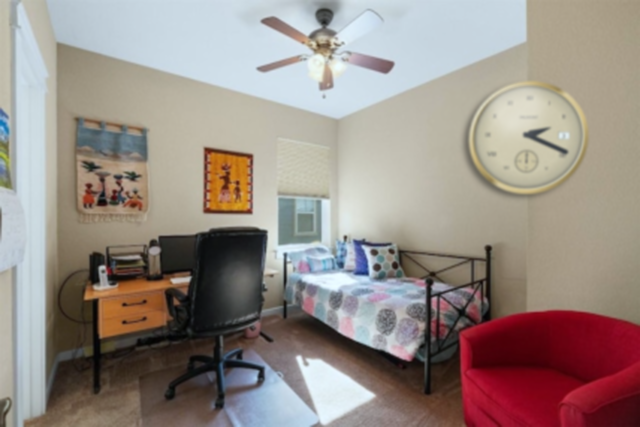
2,19
